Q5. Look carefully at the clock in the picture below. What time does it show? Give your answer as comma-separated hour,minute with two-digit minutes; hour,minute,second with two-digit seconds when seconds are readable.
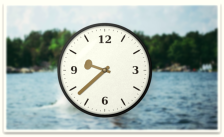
9,38
